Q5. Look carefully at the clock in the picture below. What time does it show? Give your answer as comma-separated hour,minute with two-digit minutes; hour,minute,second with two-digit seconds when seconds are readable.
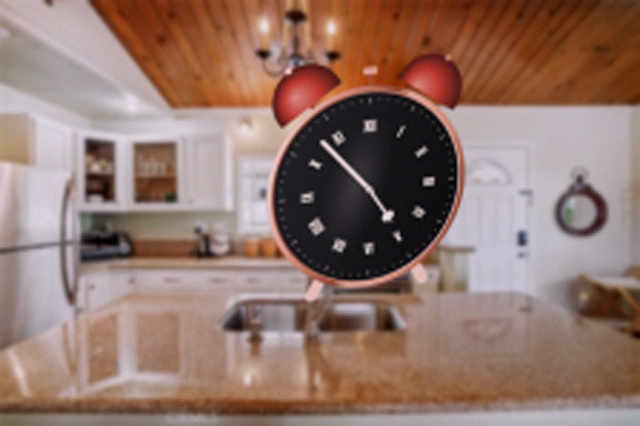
4,53
